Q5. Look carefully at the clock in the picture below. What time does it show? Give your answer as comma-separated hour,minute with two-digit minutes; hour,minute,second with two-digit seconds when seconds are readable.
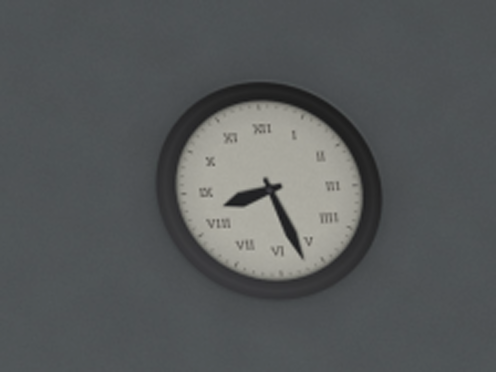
8,27
